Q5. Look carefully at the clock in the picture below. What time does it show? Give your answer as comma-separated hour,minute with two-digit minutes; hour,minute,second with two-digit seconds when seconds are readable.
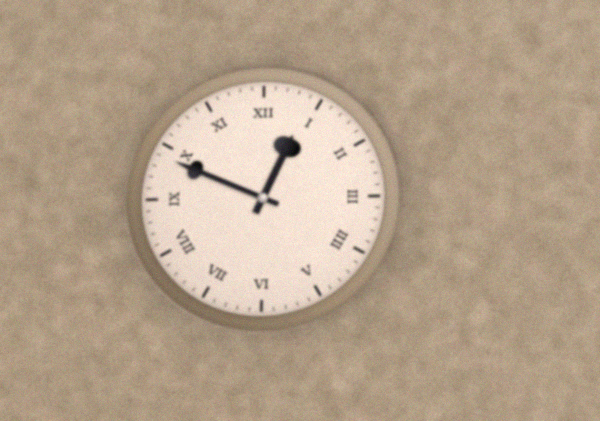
12,49
